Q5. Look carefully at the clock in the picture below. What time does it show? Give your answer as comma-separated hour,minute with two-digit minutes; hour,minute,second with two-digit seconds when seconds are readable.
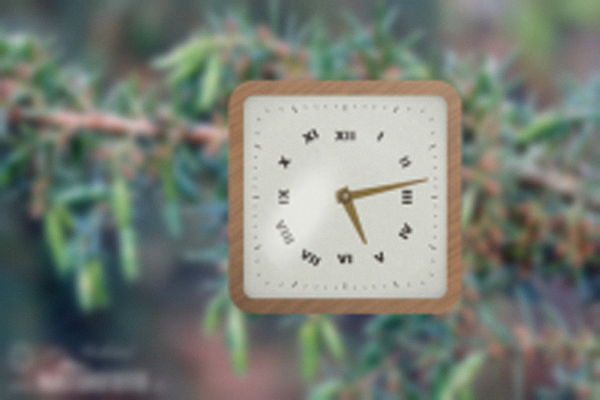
5,13
